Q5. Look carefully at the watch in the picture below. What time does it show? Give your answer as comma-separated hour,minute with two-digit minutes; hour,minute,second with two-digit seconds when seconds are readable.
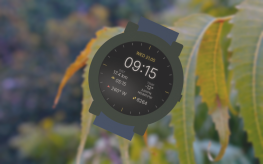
9,15
